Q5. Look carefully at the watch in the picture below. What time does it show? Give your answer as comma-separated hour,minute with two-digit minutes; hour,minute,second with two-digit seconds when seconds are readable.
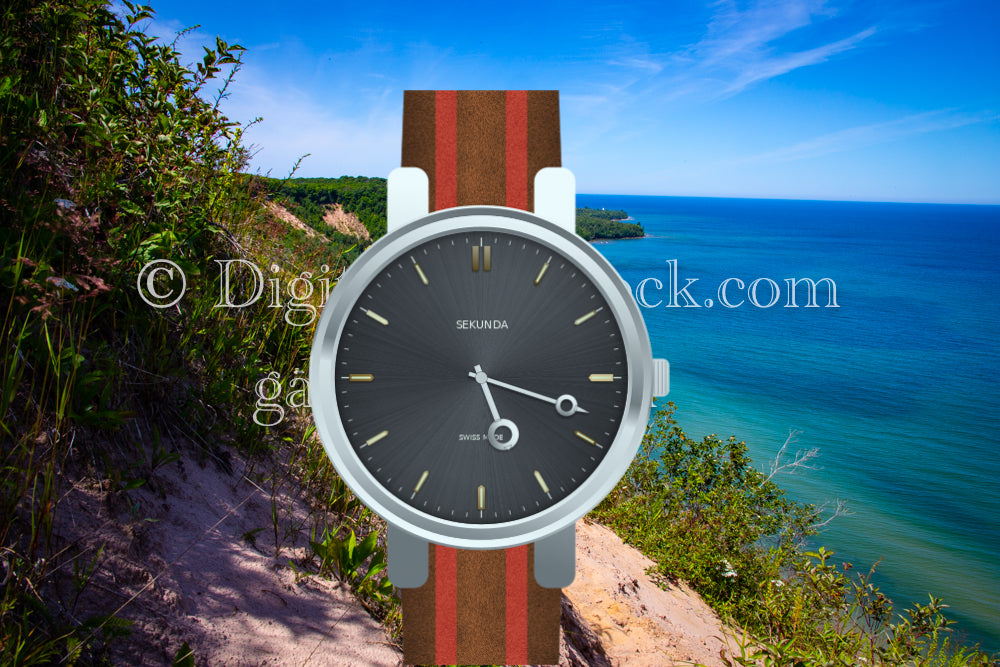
5,18
